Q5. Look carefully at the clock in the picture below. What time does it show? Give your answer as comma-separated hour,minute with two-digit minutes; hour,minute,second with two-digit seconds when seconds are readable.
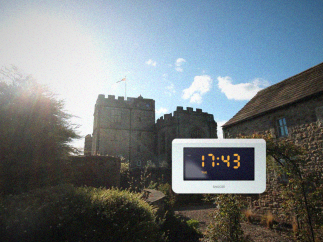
17,43
